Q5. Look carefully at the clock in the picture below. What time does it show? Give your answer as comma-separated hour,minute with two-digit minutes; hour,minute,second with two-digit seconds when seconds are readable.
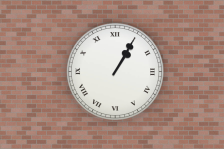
1,05
